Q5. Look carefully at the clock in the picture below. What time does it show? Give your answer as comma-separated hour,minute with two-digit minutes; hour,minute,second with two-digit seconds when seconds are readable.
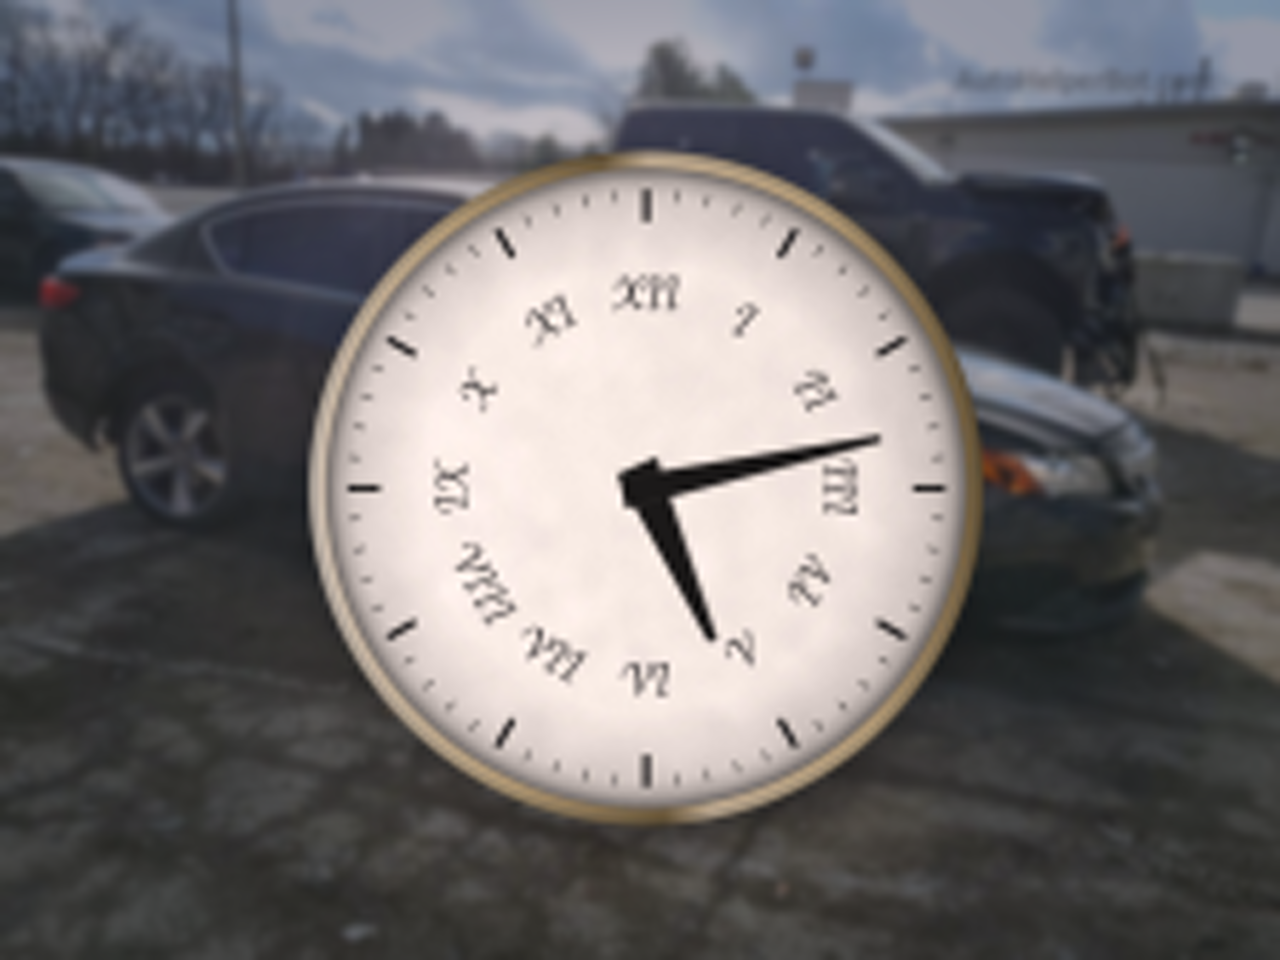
5,13
